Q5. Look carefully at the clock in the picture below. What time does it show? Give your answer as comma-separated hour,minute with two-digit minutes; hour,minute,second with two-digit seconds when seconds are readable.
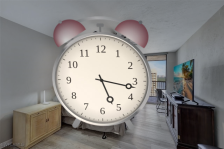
5,17
